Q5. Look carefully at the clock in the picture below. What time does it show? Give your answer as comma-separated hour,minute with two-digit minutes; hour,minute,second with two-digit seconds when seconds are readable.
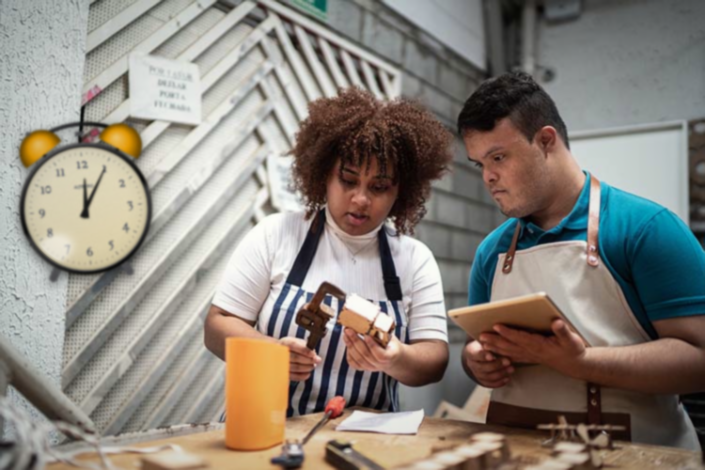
12,05
